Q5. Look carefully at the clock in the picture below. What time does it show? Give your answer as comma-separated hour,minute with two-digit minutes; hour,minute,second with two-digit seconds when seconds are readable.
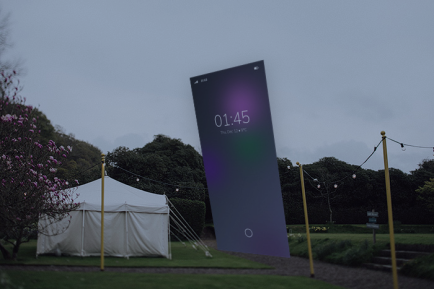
1,45
